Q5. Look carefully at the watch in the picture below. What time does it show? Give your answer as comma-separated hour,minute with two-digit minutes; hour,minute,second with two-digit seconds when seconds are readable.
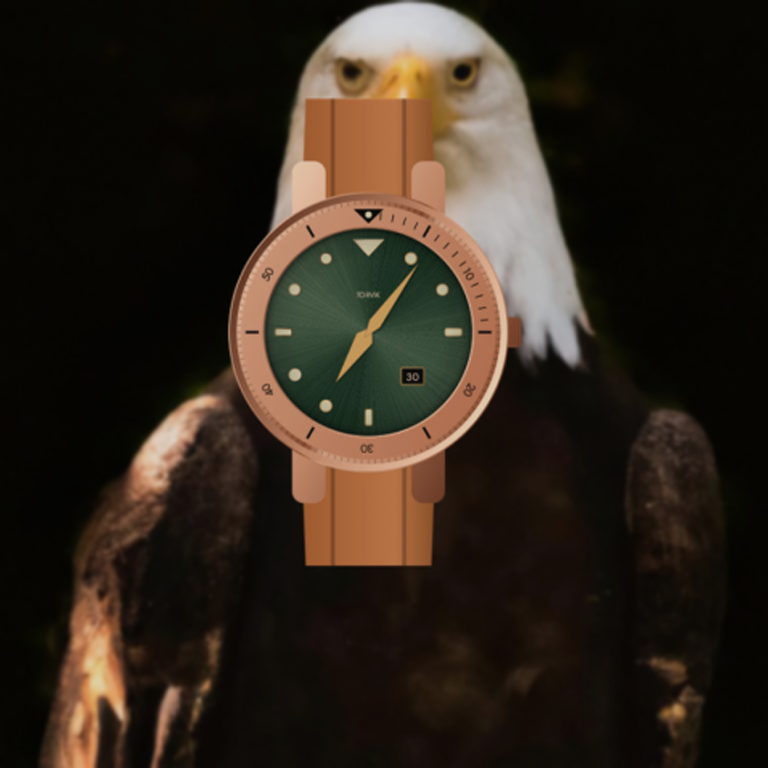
7,06
